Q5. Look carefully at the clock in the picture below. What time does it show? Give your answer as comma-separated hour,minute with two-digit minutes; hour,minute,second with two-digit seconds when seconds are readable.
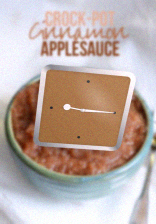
9,15
